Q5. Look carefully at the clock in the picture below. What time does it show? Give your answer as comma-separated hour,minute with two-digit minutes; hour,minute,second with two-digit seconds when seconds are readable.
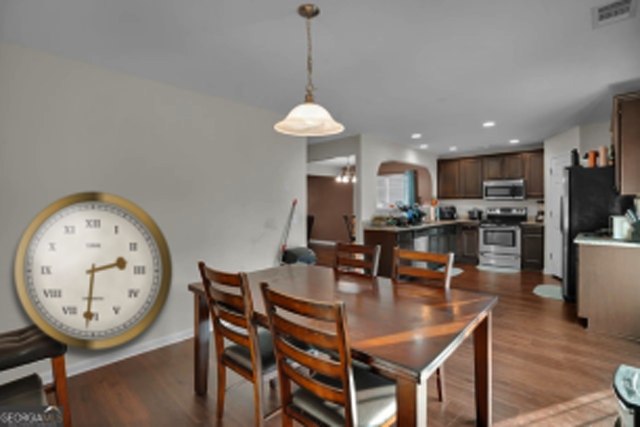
2,31
